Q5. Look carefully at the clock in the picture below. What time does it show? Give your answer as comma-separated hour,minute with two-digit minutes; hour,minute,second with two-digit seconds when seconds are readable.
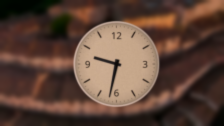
9,32
